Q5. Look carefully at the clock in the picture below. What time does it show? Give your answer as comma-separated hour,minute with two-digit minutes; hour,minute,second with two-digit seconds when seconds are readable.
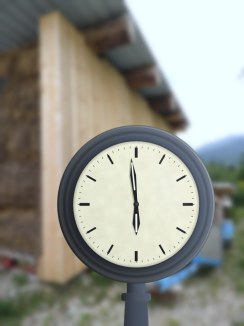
5,59
